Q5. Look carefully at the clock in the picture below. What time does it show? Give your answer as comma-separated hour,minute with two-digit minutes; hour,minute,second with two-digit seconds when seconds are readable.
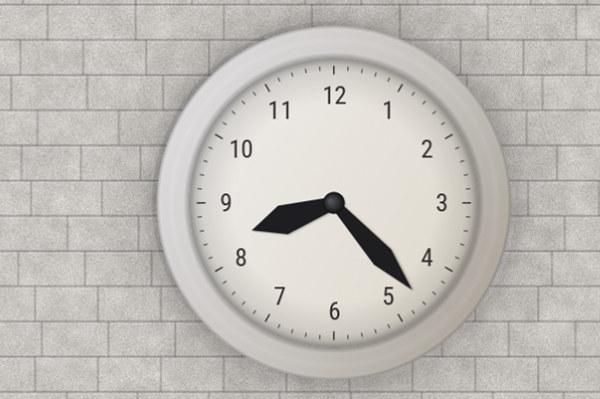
8,23
